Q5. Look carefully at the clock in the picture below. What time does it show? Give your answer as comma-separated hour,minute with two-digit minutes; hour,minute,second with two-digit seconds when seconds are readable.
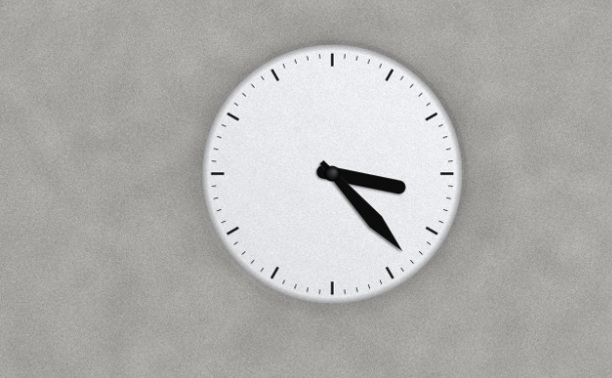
3,23
